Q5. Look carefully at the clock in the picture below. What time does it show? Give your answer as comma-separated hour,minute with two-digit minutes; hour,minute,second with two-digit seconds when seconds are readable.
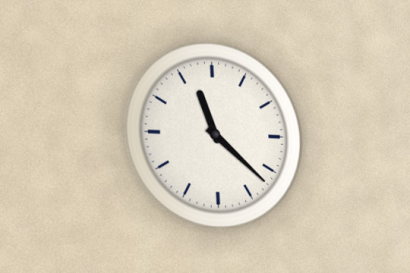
11,22
